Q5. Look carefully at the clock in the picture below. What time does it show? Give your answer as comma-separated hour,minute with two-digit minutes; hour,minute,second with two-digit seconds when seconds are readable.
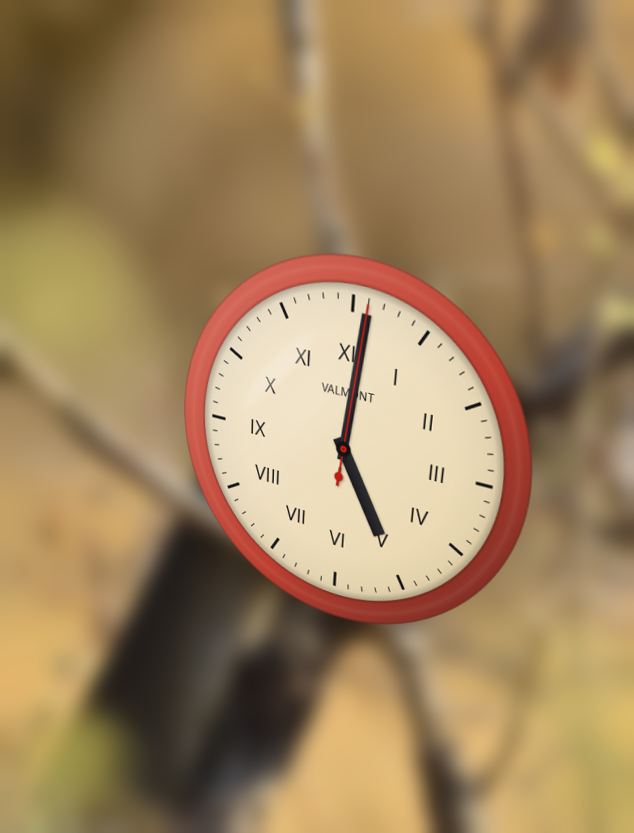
5,01,01
